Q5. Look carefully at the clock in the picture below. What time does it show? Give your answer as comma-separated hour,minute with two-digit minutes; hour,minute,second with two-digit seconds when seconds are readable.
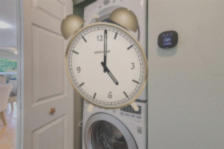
5,02
